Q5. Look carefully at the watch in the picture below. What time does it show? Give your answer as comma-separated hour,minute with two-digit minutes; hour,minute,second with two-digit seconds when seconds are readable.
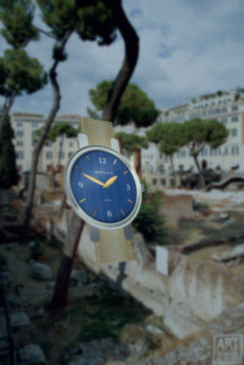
1,49
